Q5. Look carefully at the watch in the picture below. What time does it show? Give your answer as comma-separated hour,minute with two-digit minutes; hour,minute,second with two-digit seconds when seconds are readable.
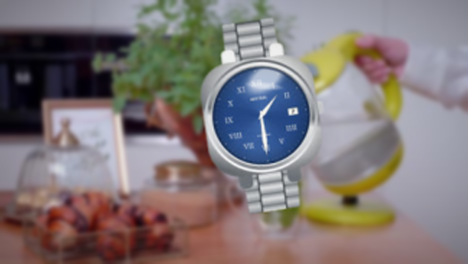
1,30
